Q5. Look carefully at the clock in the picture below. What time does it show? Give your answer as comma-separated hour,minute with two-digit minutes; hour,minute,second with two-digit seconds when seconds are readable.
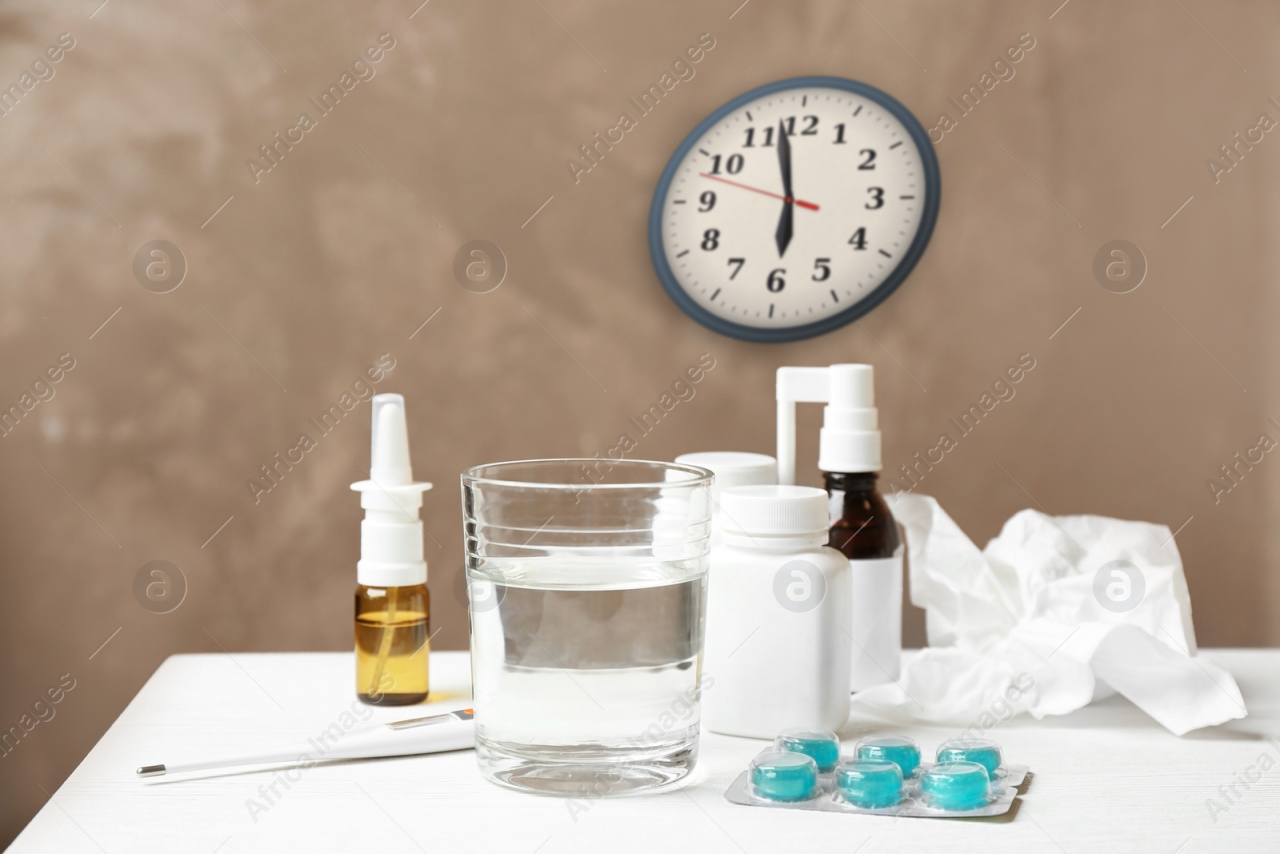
5,57,48
